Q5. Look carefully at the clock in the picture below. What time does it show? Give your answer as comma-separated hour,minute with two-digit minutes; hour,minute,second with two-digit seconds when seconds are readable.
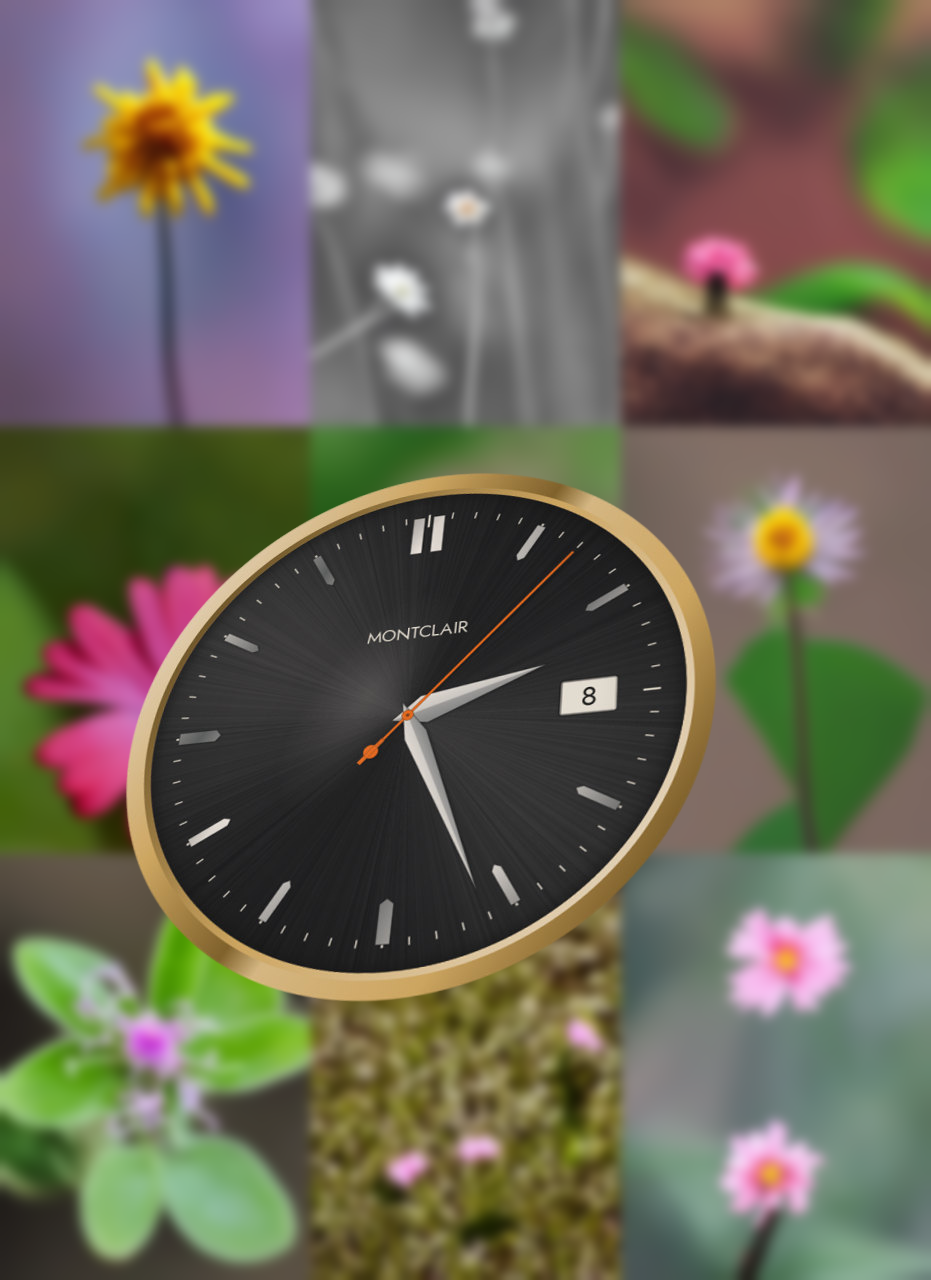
2,26,07
